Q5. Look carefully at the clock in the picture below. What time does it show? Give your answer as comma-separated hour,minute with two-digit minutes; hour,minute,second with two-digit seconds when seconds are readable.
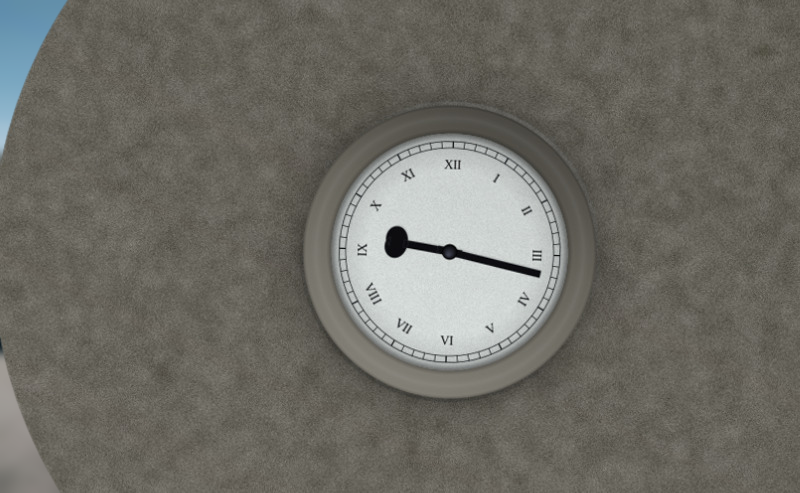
9,17
